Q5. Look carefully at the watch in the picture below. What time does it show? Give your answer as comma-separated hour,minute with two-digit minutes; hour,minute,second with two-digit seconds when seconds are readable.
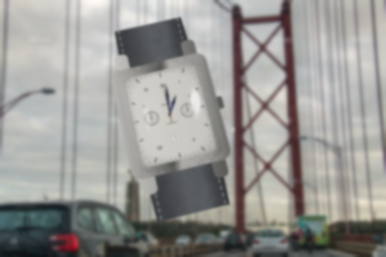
1,01
